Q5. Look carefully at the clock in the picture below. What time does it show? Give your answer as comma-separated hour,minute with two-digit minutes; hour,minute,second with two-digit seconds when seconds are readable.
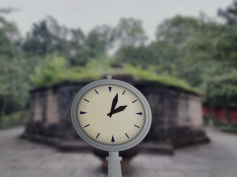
2,03
